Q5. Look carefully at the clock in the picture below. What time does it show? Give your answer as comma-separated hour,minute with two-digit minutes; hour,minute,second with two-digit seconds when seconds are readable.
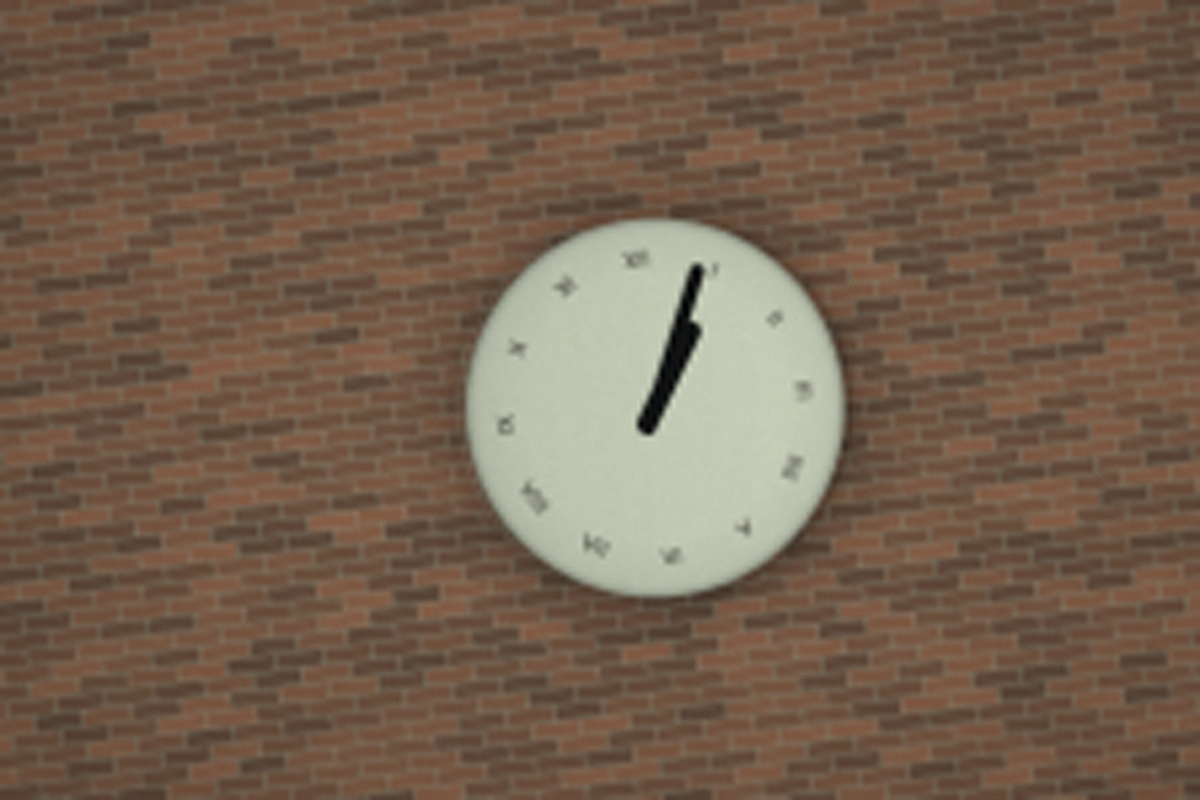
1,04
